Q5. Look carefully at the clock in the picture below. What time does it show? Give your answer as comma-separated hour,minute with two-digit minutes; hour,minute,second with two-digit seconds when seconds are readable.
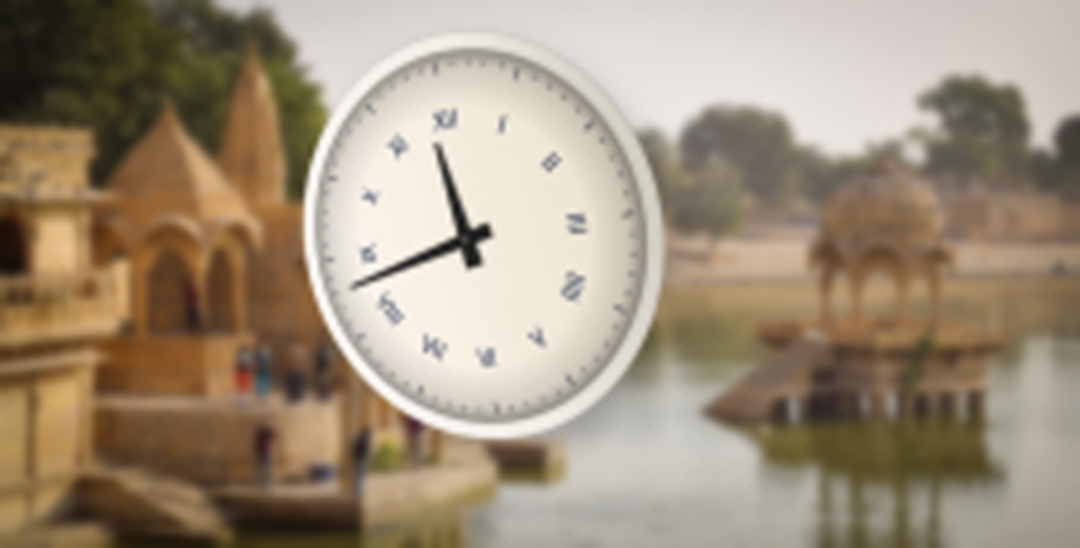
11,43
